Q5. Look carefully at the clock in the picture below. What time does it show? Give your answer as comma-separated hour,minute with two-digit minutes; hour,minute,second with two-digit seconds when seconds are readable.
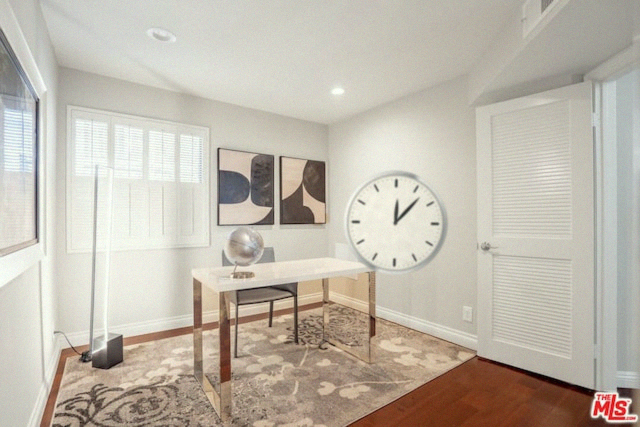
12,07
